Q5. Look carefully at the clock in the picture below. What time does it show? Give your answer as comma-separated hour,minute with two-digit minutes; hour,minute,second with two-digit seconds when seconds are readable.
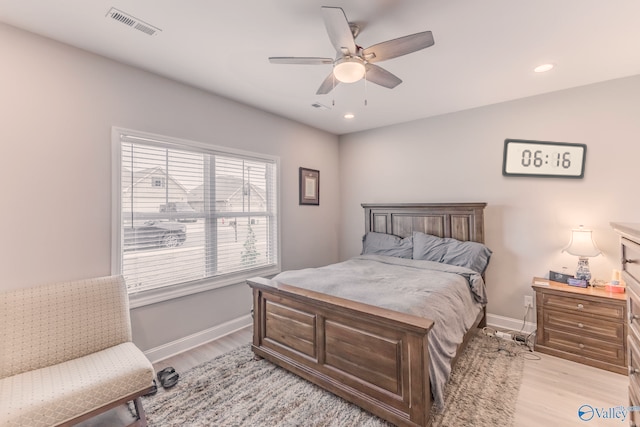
6,16
